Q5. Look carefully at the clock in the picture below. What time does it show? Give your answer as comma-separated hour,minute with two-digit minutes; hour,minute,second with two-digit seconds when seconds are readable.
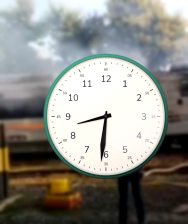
8,31
